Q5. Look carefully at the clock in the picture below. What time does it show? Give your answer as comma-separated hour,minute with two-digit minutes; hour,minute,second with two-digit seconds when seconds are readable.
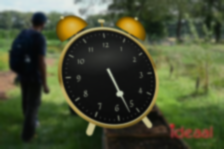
5,27
